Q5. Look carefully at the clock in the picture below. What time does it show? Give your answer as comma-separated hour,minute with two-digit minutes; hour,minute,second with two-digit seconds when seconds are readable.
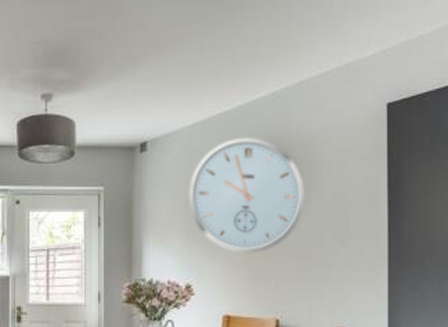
9,57
